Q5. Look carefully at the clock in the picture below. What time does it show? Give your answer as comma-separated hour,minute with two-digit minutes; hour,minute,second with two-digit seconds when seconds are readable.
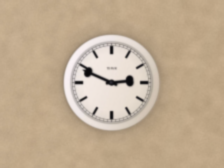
2,49
